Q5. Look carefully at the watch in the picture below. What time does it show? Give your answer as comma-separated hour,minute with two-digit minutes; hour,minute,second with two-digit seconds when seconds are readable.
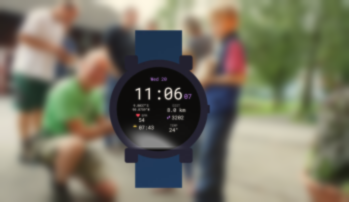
11,06
